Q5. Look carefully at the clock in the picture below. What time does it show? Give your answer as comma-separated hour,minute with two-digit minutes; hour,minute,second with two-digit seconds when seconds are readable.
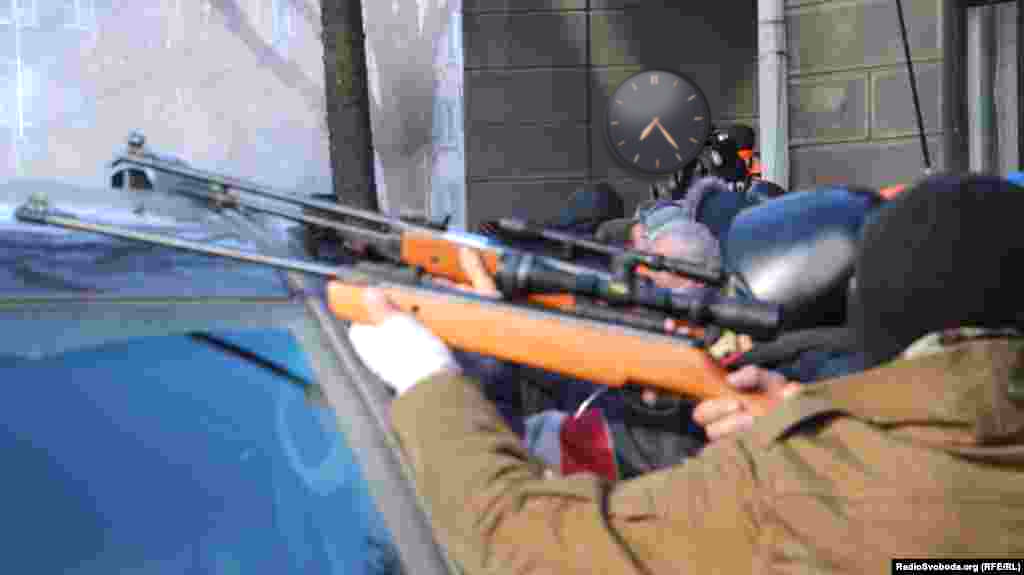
7,24
